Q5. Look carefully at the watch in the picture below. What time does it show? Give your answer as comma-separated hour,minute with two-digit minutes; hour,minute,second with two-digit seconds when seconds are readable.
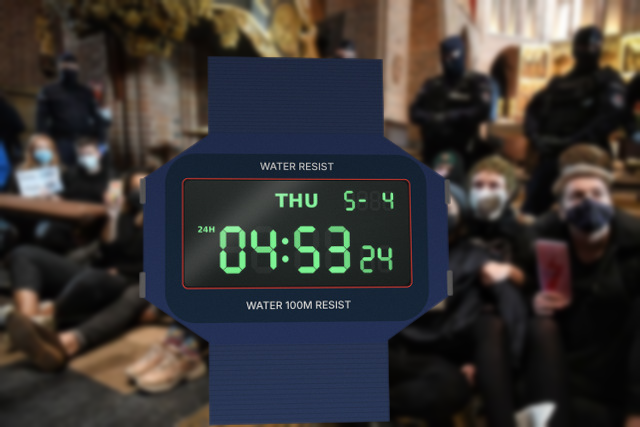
4,53,24
